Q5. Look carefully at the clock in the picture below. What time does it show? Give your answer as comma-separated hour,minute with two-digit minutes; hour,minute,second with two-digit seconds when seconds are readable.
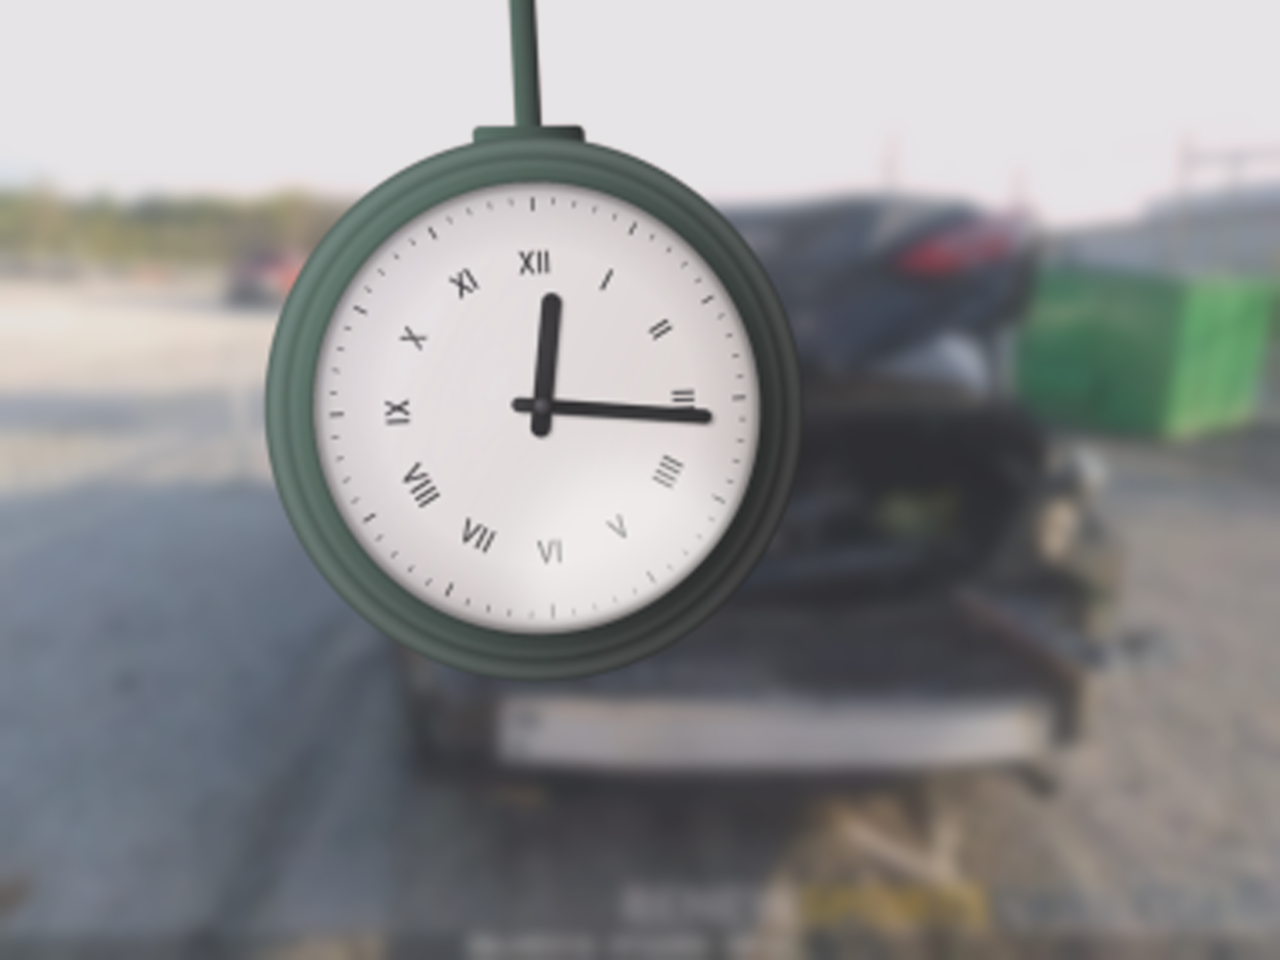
12,16
